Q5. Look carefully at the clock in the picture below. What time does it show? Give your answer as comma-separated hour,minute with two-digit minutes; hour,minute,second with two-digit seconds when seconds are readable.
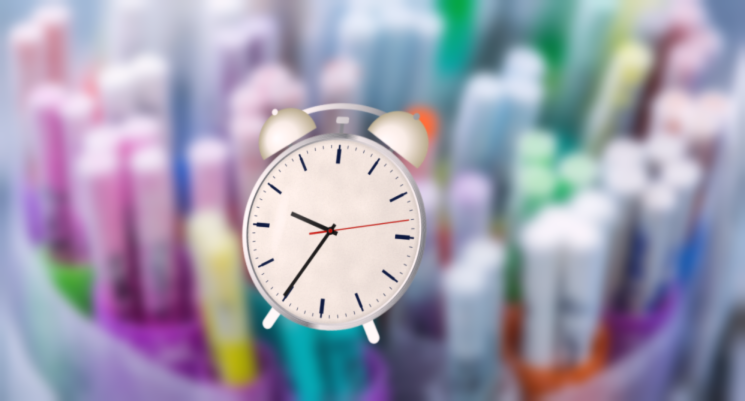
9,35,13
